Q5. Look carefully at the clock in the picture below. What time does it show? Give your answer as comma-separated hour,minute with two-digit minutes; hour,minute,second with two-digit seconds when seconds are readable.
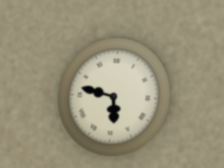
5,47
